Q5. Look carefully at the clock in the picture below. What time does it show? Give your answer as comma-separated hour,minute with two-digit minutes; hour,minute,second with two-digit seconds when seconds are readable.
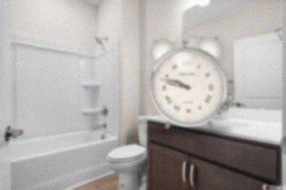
9,48
